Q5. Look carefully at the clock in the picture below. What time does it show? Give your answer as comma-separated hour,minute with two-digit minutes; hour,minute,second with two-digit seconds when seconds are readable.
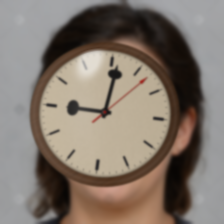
9,01,07
